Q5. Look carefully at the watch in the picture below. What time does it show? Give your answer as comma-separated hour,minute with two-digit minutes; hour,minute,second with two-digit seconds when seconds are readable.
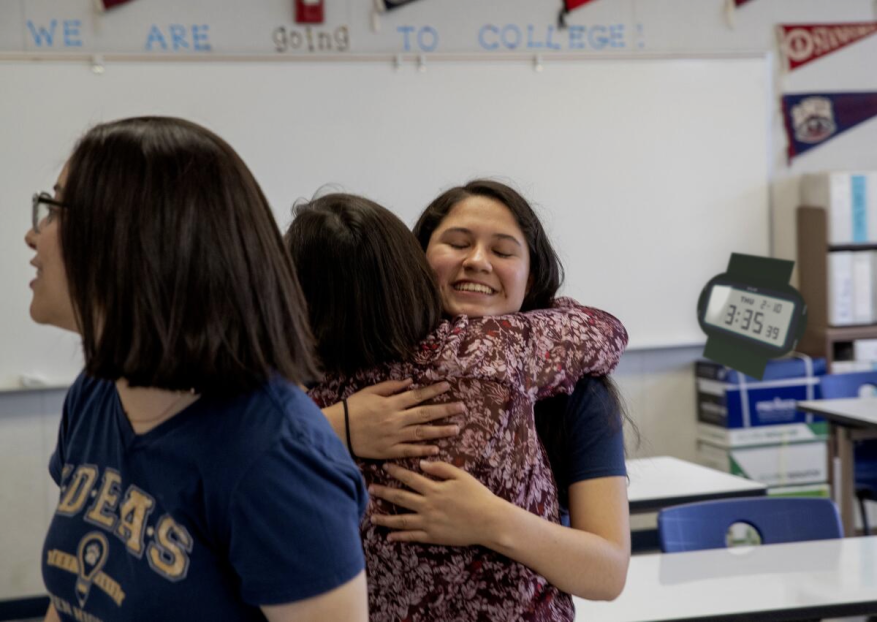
3,35
